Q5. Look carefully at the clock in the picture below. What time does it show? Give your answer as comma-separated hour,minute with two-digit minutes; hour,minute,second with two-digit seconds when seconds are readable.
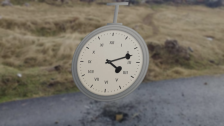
4,12
